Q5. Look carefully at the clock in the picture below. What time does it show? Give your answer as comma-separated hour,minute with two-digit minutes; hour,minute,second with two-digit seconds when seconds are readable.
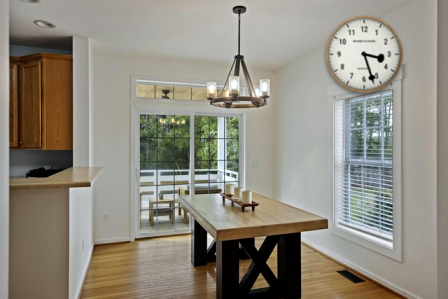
3,27
